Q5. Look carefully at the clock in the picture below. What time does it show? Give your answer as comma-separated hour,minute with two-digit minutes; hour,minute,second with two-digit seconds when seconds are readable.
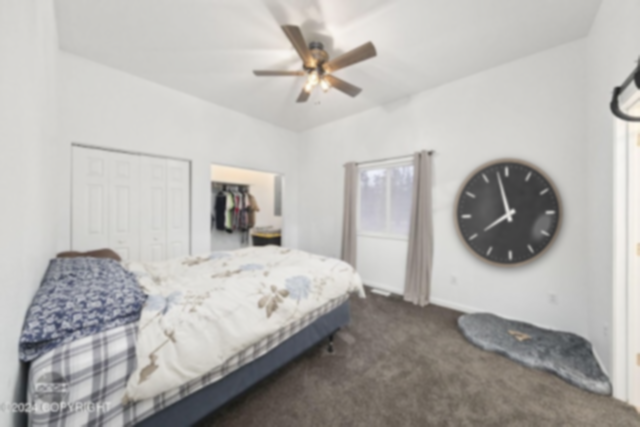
7,58
